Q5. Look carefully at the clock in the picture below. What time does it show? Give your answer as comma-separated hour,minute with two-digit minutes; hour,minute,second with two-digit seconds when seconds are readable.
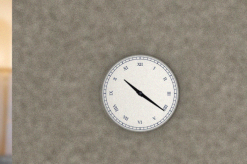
10,21
